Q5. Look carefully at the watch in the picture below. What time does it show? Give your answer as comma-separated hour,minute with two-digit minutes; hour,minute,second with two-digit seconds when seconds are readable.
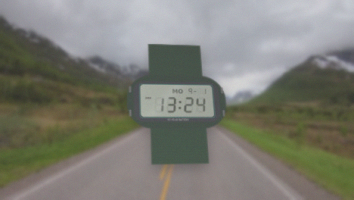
13,24
